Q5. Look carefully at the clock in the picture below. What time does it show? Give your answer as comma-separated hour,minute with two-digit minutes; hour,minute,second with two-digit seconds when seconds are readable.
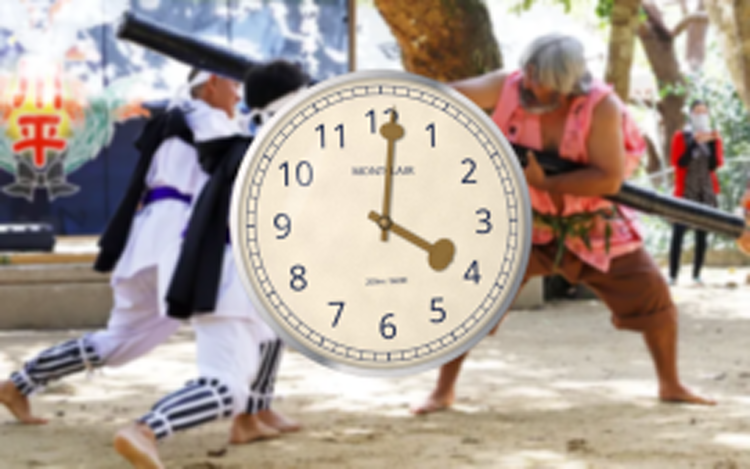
4,01
